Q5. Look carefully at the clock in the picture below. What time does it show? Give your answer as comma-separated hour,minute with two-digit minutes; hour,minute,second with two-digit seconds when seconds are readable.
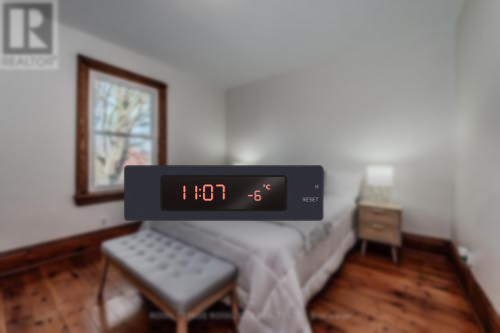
11,07
